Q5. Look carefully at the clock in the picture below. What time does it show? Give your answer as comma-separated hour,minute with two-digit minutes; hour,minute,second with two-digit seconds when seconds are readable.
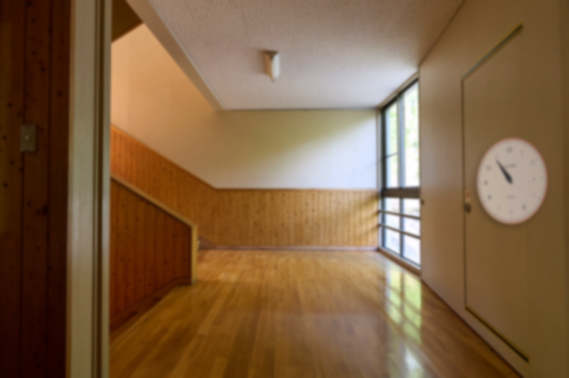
10,54
